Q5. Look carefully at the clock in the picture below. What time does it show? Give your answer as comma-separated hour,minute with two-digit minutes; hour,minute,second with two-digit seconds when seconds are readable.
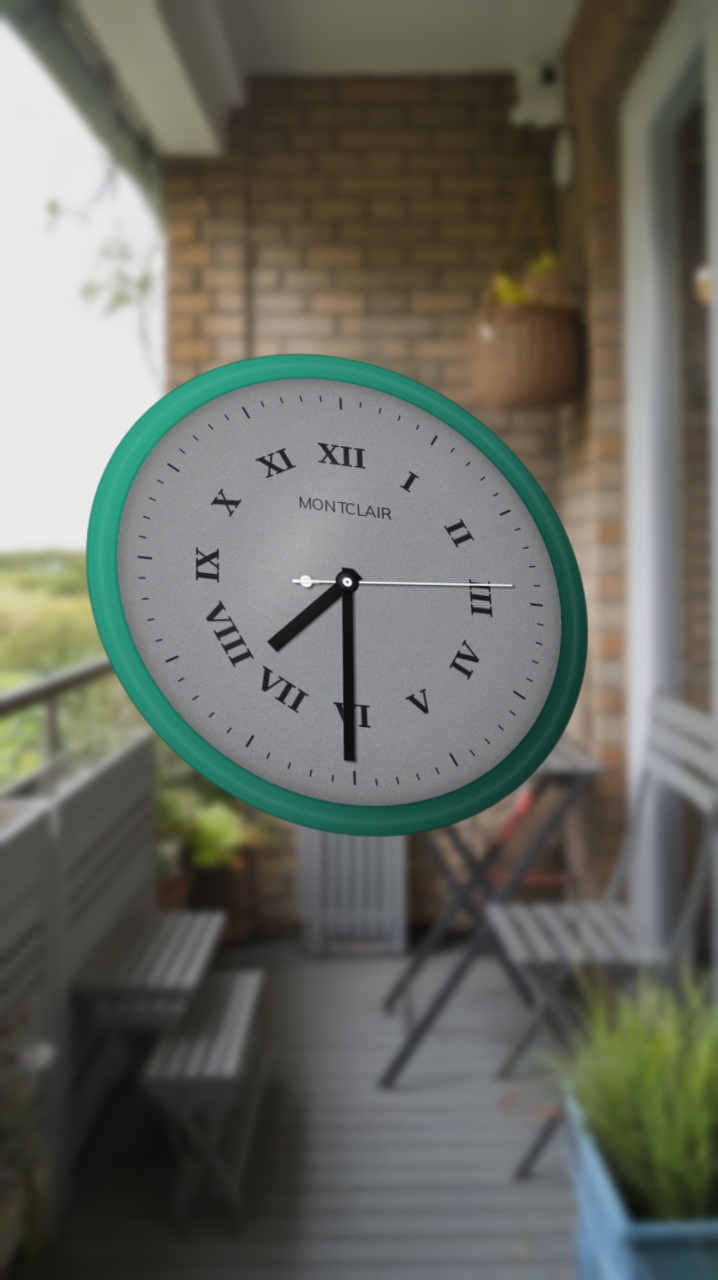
7,30,14
